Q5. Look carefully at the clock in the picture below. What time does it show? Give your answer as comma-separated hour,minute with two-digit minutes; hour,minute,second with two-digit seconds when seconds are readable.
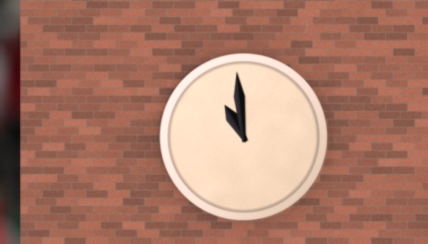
10,59
